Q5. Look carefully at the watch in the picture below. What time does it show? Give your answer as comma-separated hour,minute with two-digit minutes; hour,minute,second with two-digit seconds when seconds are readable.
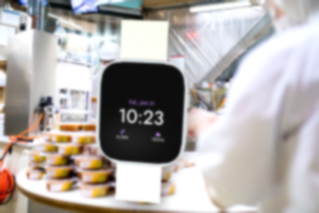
10,23
